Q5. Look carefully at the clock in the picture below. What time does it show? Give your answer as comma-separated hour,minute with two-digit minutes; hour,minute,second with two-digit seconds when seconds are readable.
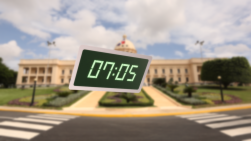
7,05
